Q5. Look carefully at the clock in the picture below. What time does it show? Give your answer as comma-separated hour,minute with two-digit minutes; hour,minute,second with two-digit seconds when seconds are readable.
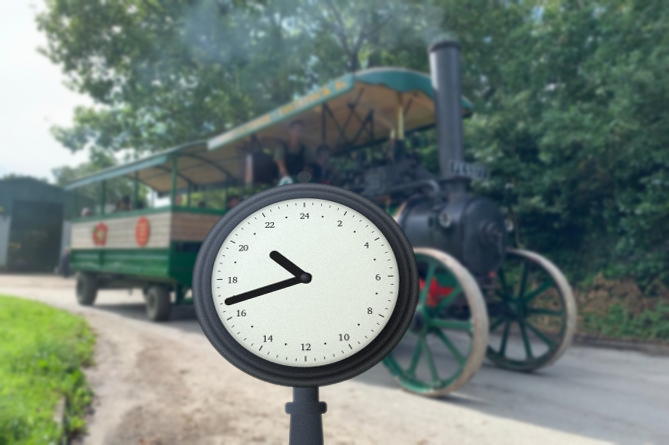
20,42
